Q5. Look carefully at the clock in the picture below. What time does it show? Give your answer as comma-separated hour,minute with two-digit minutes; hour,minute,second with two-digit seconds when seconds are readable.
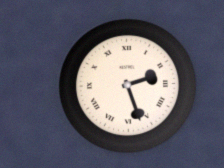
2,27
